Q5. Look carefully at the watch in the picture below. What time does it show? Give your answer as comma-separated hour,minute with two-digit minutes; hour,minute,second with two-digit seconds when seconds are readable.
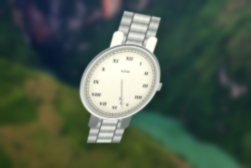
5,27
